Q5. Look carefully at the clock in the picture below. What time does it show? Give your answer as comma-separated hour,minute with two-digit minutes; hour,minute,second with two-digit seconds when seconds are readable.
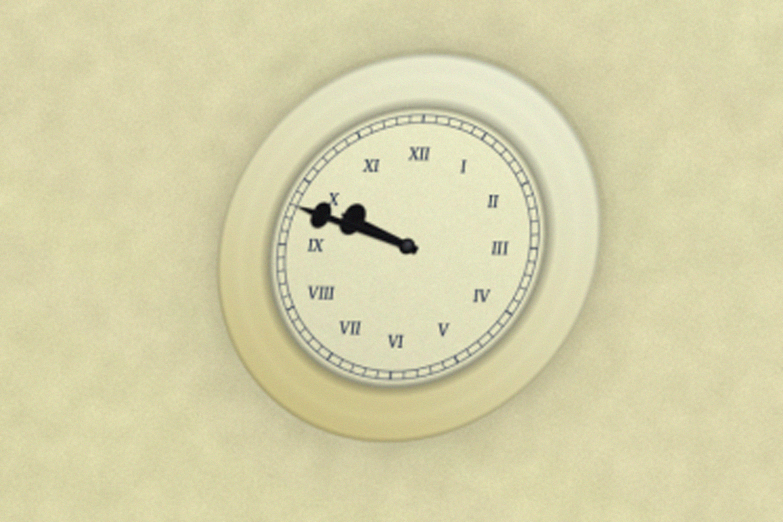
9,48
